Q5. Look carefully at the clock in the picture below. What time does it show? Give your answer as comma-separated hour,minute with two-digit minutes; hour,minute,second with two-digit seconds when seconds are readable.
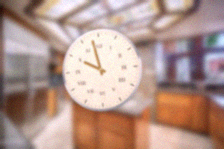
9,58
